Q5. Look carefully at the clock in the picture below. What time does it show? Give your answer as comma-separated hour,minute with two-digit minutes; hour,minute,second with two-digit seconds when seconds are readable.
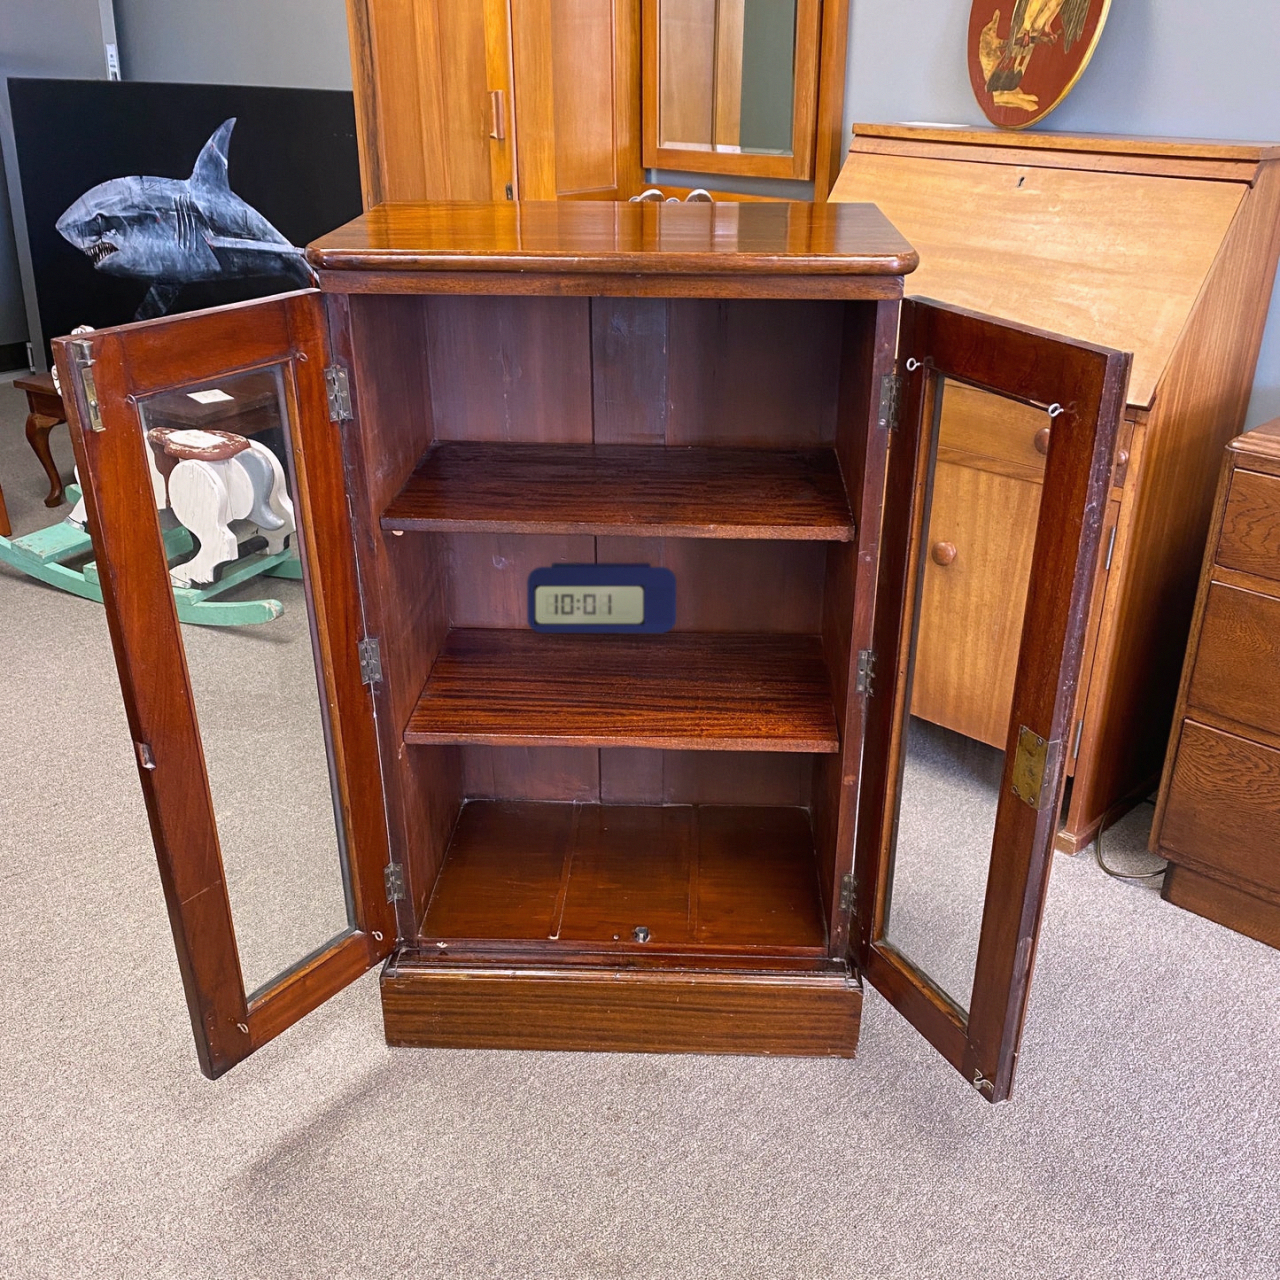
10,01
